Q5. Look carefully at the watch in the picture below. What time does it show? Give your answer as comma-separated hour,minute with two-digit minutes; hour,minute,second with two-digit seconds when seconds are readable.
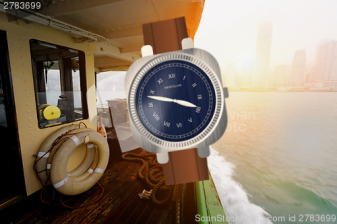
3,48
